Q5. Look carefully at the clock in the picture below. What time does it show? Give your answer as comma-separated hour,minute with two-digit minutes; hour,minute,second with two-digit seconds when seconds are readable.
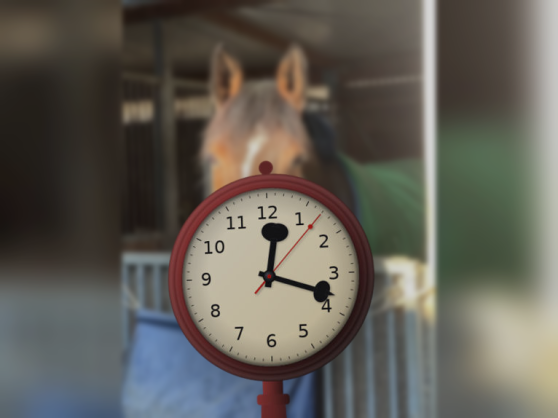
12,18,07
